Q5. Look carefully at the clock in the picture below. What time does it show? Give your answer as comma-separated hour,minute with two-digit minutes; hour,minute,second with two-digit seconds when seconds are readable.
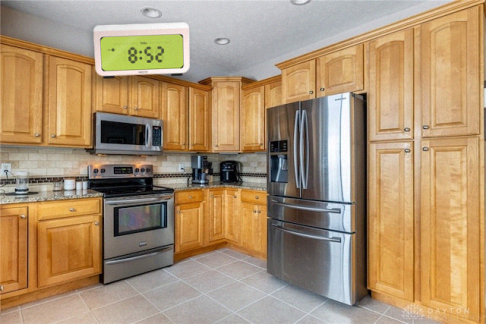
8,52
